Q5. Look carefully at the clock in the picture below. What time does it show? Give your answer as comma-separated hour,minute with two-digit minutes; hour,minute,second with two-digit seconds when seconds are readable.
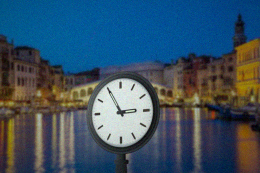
2,55
